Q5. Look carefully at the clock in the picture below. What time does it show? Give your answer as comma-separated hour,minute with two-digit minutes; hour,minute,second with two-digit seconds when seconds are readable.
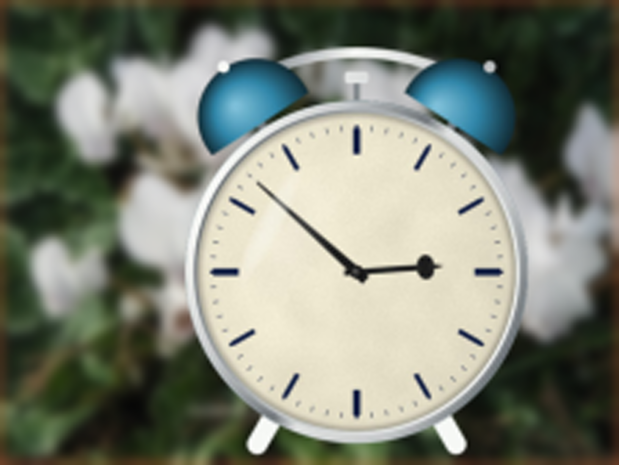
2,52
